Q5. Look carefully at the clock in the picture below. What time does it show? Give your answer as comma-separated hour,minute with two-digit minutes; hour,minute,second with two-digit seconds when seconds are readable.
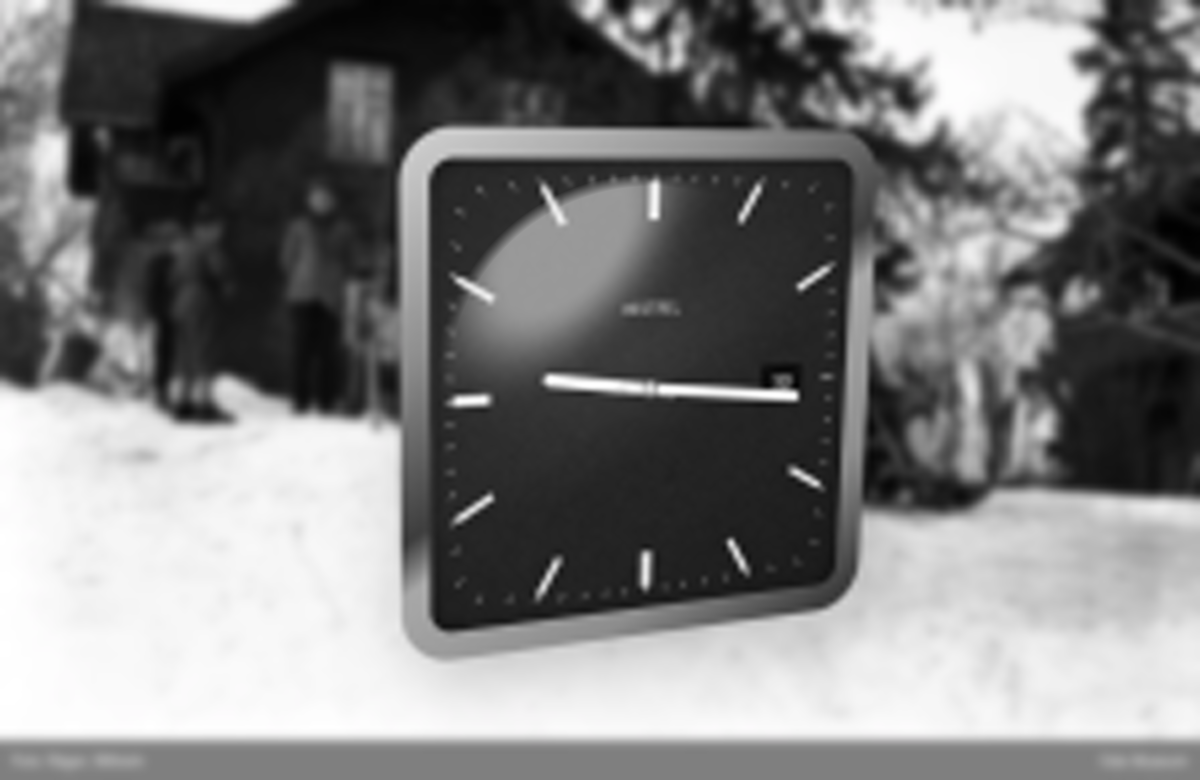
9,16
